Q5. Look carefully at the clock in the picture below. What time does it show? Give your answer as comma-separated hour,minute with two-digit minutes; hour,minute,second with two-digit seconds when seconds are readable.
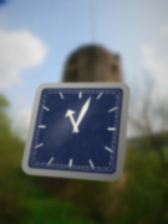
11,03
